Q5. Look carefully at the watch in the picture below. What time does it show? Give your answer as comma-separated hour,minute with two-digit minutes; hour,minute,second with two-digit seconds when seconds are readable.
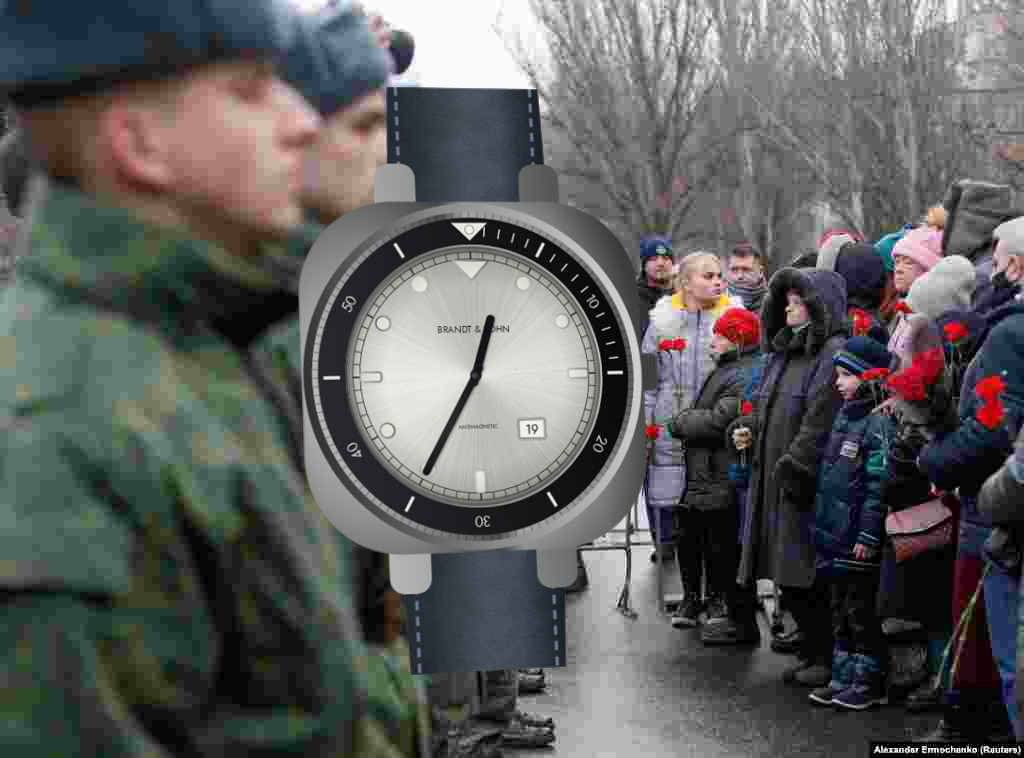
12,35
